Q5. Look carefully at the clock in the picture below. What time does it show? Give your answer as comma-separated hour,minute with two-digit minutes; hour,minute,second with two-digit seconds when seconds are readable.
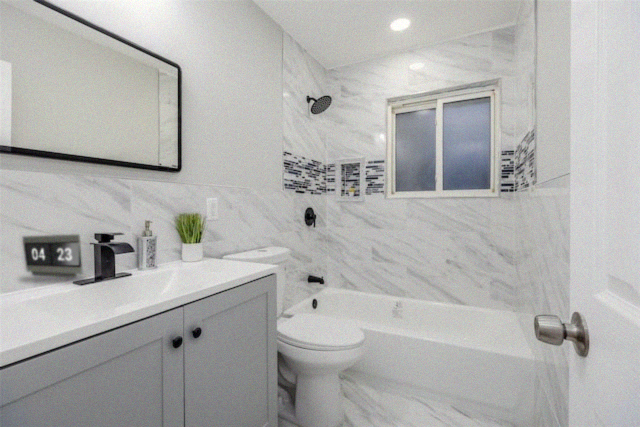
4,23
